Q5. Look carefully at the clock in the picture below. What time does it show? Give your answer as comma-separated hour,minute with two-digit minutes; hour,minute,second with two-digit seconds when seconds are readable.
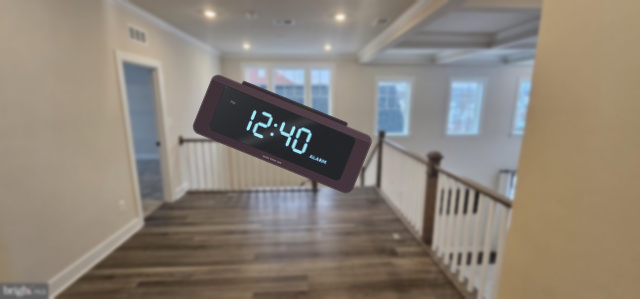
12,40
